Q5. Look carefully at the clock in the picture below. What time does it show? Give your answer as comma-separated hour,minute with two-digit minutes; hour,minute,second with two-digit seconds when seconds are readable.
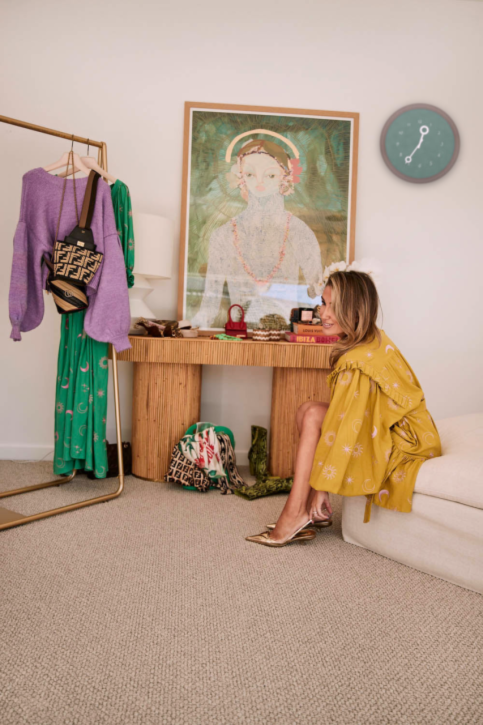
12,36
